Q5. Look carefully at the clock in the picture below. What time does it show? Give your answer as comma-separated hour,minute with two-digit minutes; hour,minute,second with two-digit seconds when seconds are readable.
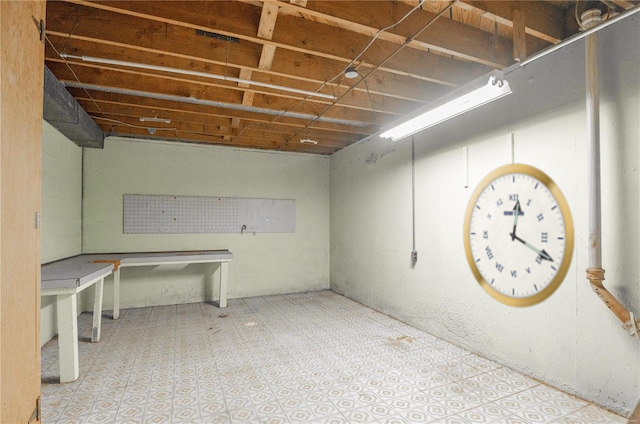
12,19
